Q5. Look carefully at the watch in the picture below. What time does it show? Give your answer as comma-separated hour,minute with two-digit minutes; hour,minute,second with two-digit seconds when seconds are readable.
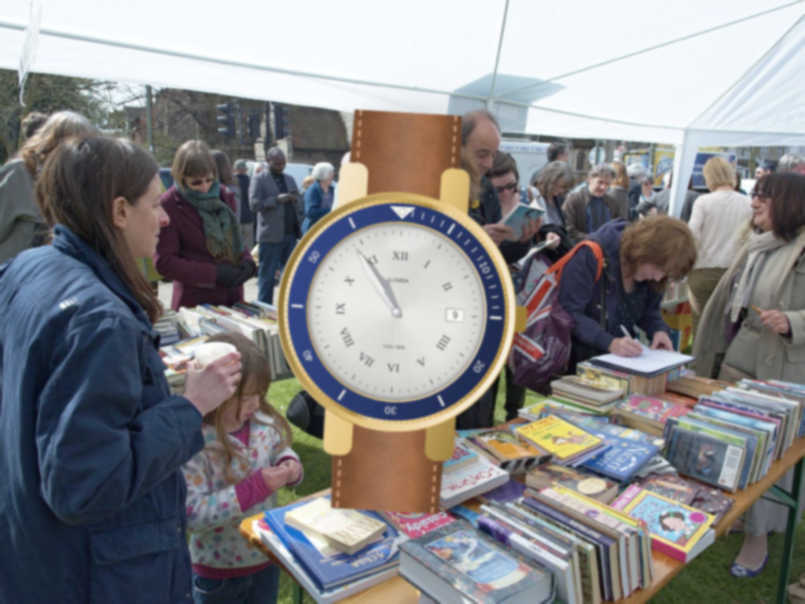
10,54
